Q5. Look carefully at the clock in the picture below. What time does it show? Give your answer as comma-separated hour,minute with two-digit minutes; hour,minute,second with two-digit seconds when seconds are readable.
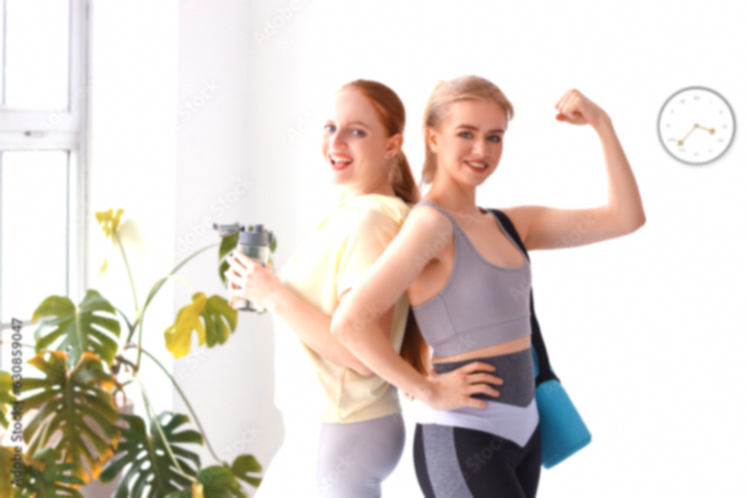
3,37
